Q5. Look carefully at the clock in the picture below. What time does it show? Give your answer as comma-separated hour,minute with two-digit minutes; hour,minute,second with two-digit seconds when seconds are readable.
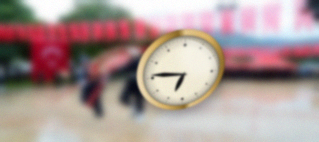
6,46
